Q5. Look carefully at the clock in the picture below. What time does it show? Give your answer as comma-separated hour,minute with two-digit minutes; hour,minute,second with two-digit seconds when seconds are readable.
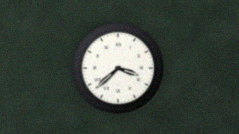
3,38
